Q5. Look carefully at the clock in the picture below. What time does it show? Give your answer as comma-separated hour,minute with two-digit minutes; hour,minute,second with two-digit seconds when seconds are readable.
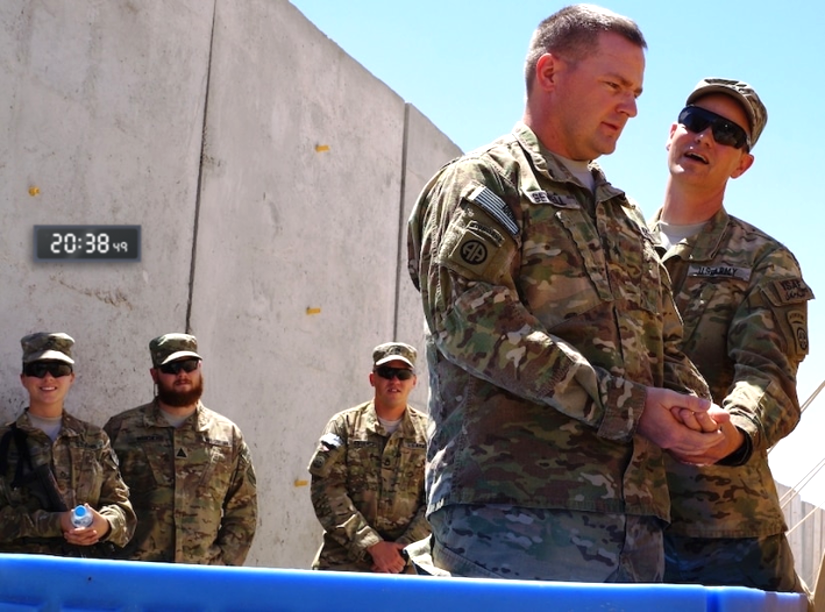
20,38,49
